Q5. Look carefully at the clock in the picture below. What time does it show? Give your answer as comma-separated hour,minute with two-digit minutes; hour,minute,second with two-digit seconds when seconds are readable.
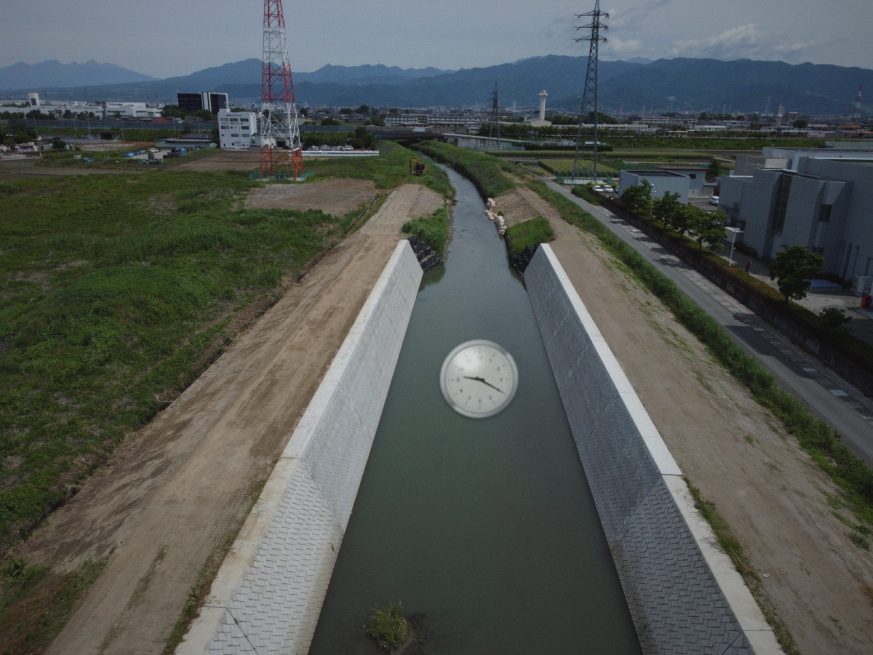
9,20
